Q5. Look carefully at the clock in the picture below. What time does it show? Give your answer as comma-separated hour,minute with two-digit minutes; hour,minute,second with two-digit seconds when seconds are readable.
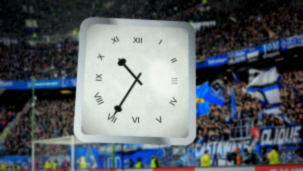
10,35
